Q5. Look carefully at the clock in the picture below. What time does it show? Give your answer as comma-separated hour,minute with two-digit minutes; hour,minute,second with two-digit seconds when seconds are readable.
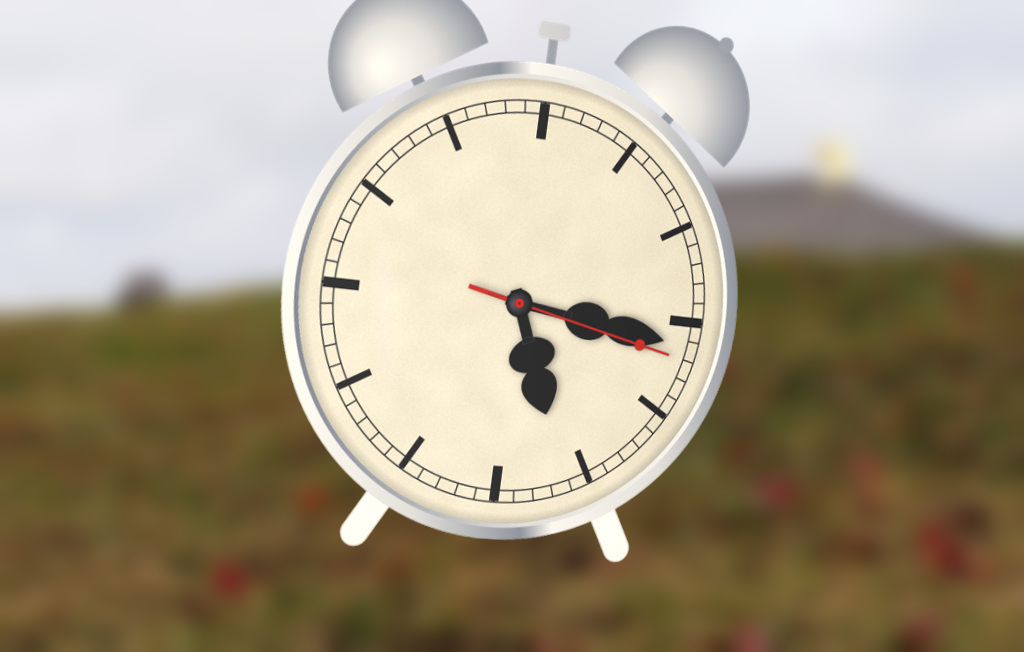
5,16,17
